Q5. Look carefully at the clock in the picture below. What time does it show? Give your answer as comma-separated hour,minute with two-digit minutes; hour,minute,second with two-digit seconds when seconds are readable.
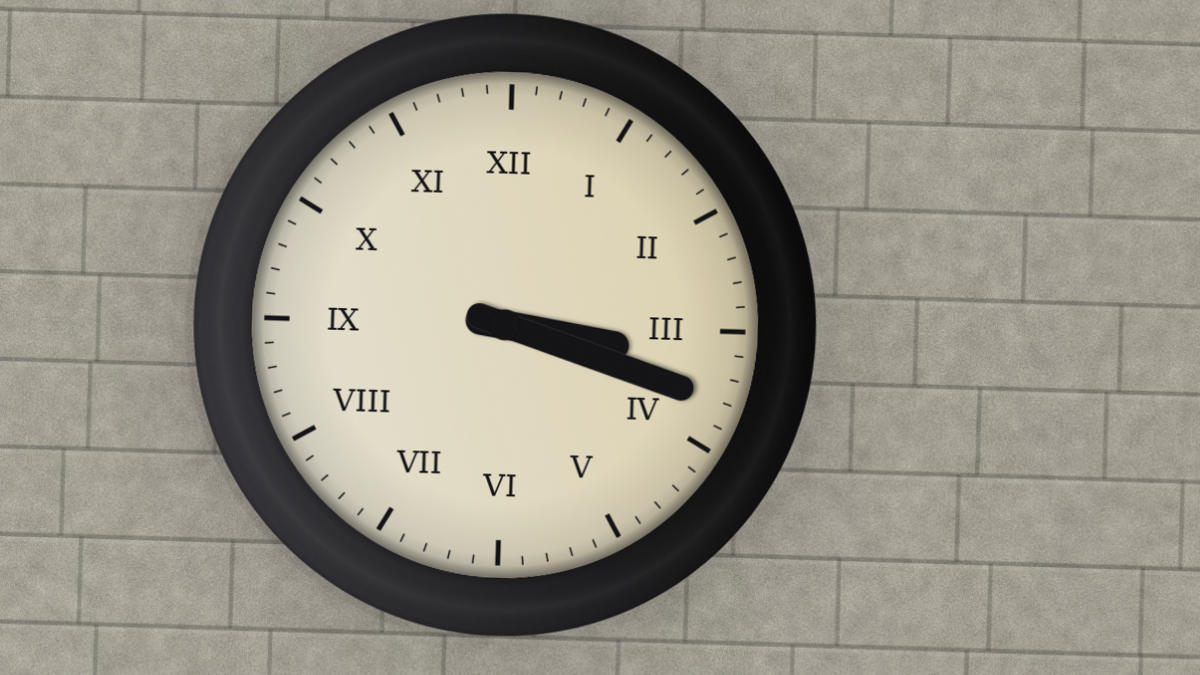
3,18
